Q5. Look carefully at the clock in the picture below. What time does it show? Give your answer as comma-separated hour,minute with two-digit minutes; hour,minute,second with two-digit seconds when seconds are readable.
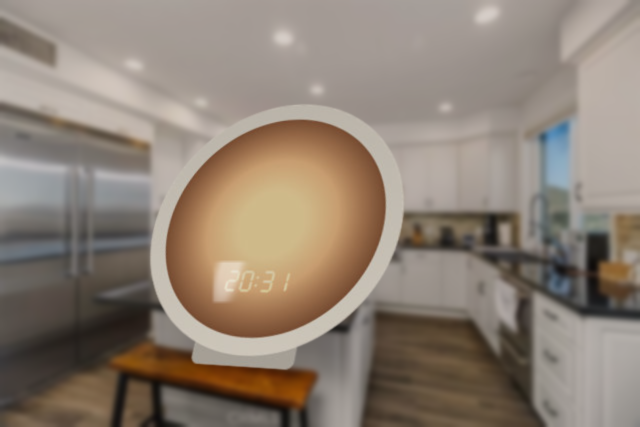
20,31
